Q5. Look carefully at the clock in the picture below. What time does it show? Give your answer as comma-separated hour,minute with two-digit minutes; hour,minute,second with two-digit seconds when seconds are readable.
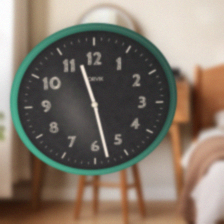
11,28
